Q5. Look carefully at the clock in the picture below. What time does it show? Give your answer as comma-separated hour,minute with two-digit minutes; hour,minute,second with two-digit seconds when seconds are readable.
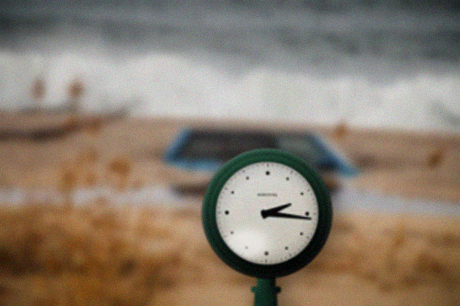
2,16
